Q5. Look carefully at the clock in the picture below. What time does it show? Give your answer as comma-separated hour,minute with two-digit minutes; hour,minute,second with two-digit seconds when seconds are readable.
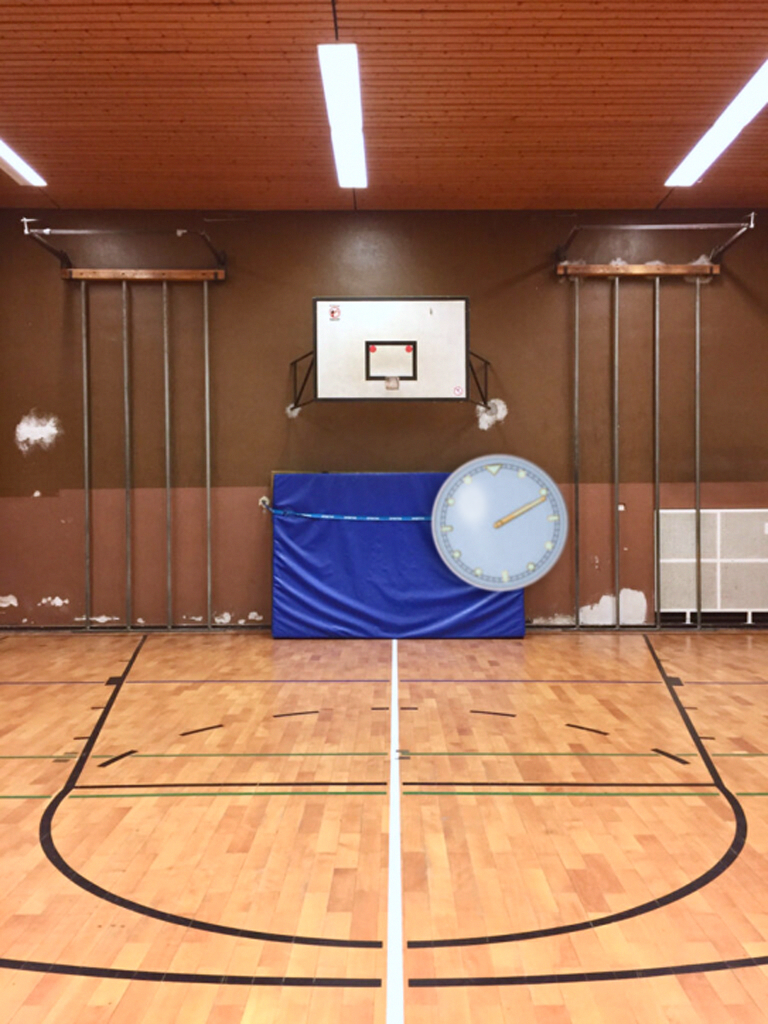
2,11
